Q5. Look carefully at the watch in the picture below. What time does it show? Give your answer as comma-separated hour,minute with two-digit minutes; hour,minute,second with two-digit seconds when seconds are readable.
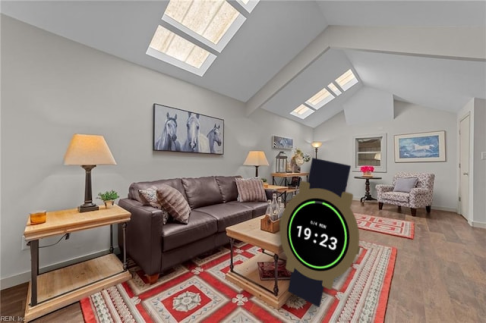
19,23
